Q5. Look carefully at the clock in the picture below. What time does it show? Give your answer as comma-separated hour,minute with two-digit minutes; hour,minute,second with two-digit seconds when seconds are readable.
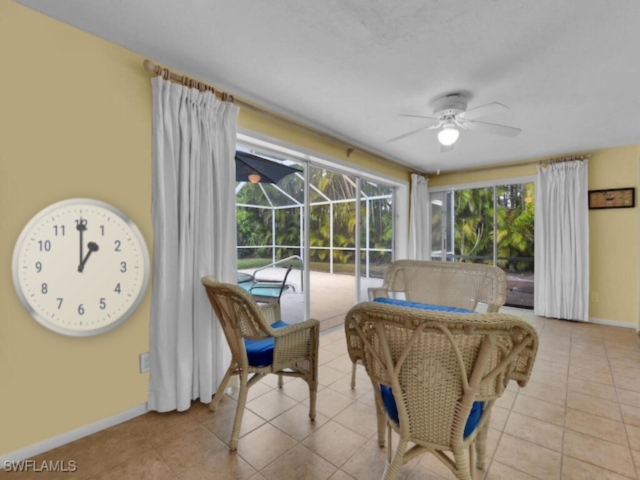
1,00
